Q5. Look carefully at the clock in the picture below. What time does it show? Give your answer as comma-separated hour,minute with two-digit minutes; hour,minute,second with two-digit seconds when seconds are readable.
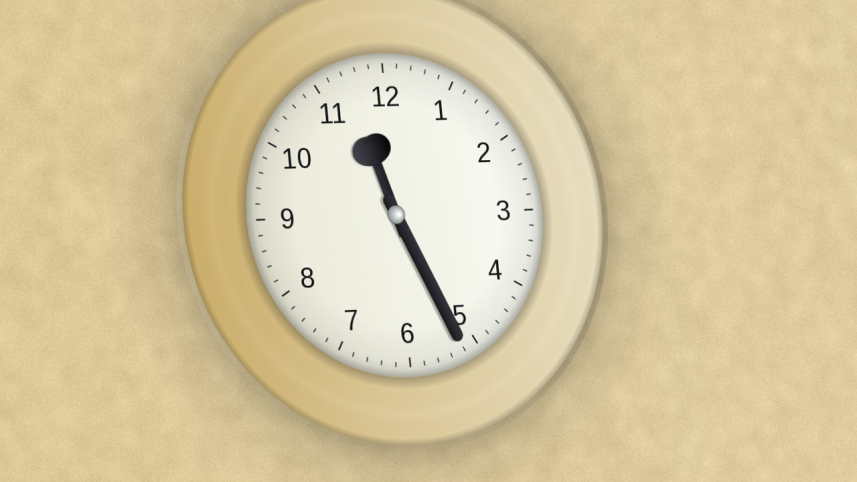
11,26
